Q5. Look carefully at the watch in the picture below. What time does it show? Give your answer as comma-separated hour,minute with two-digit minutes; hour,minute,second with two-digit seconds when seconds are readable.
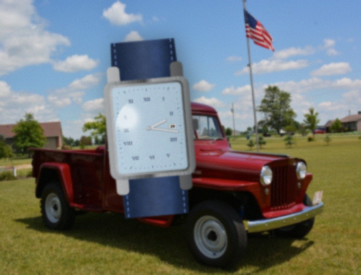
2,17
